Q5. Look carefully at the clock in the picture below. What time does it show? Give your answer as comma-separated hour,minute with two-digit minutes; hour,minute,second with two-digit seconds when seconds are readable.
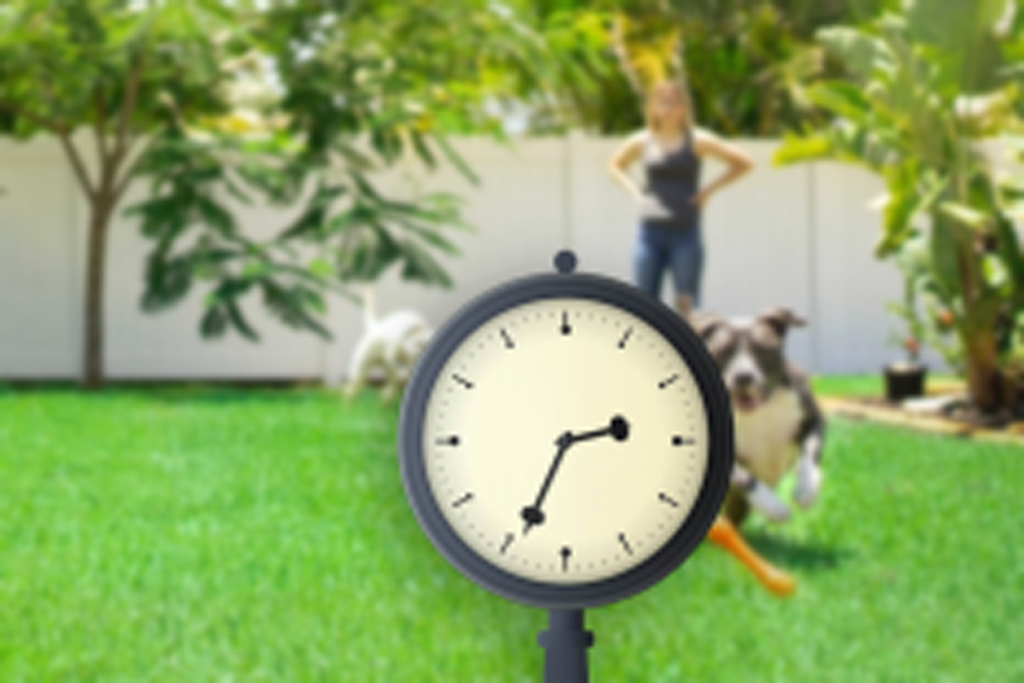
2,34
